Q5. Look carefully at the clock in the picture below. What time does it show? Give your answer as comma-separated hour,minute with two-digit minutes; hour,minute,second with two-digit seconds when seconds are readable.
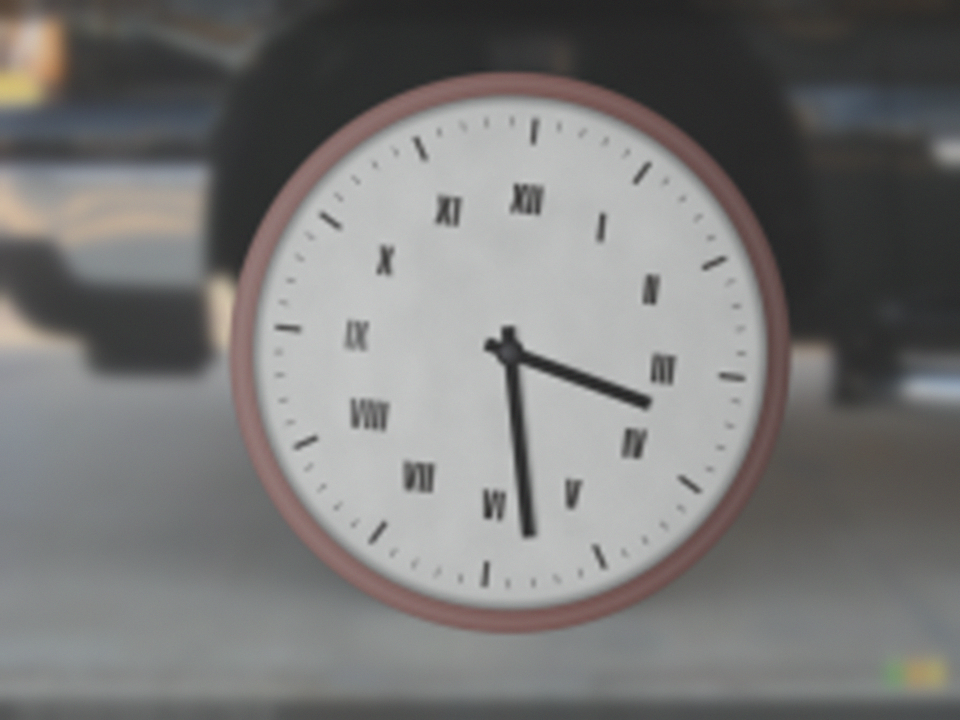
3,28
